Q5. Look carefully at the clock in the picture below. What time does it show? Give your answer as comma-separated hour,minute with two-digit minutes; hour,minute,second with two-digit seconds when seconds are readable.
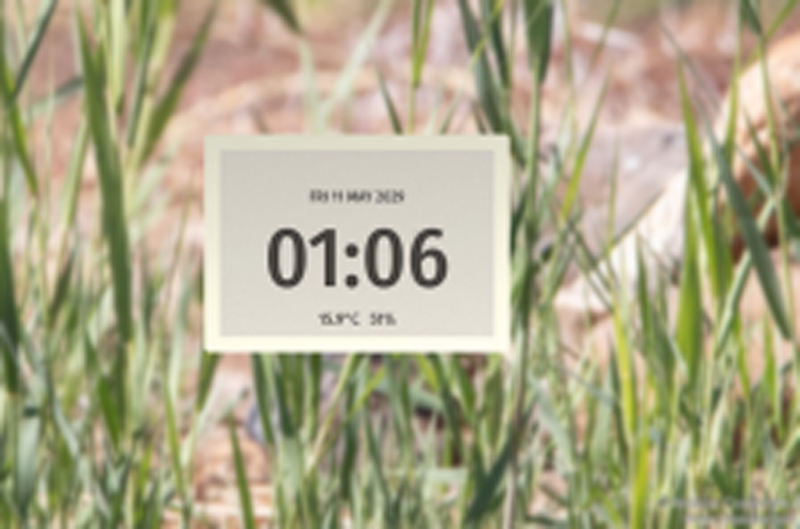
1,06
